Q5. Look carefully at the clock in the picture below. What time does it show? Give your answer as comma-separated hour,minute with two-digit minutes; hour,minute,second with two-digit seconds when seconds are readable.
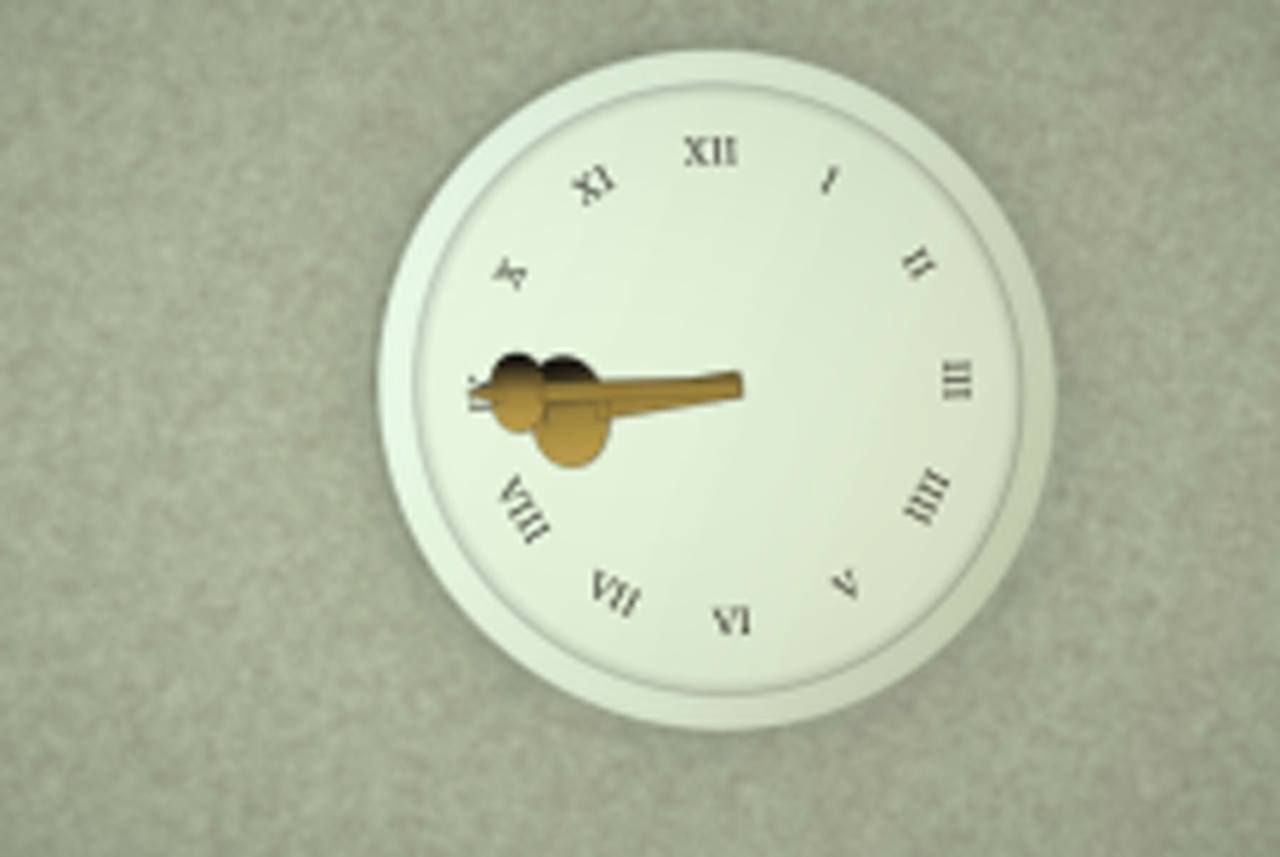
8,45
